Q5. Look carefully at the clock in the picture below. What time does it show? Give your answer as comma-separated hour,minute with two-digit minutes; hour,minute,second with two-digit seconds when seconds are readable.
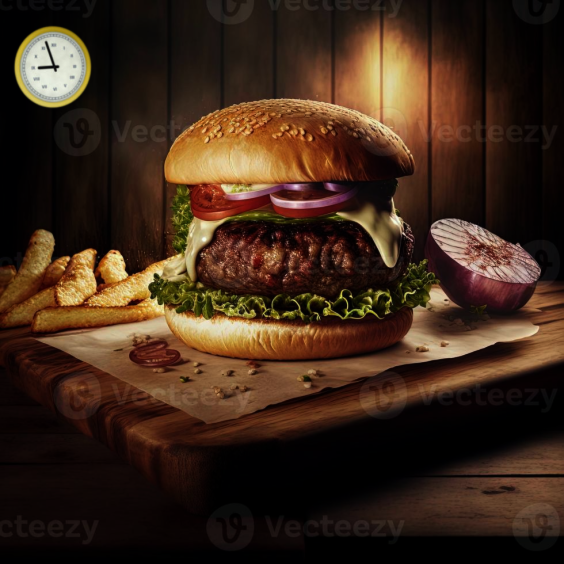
8,57
